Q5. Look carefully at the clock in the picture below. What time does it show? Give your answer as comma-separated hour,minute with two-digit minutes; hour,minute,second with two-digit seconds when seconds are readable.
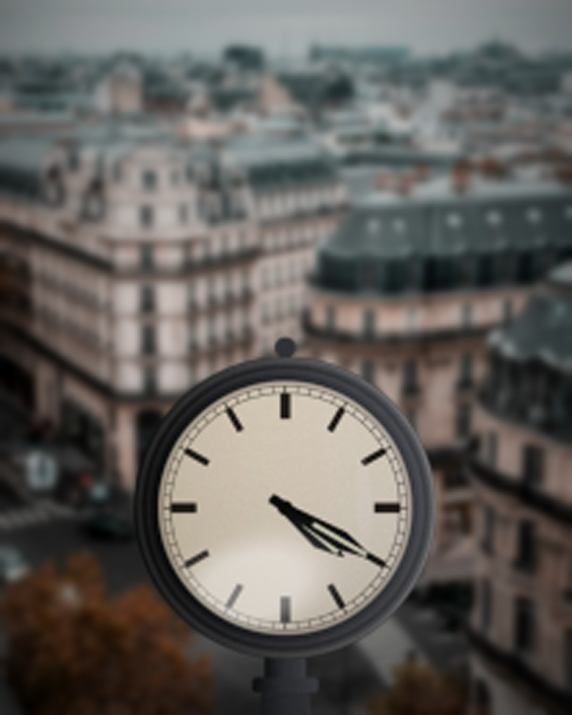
4,20
